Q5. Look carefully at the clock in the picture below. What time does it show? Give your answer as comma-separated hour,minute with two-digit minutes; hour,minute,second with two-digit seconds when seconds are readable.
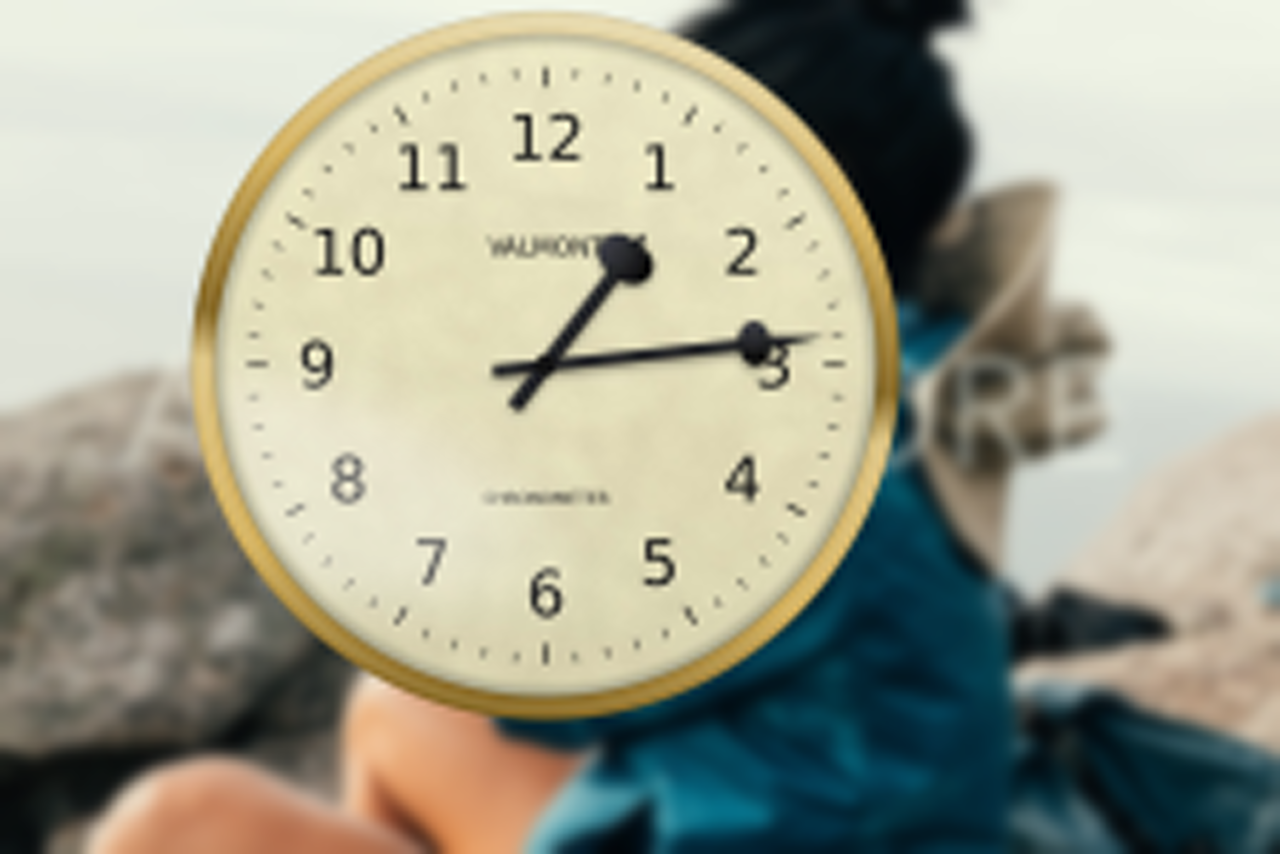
1,14
